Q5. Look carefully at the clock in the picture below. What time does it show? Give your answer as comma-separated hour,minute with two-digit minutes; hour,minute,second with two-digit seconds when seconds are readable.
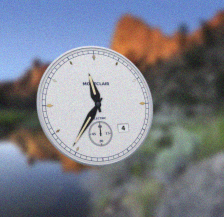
11,36
